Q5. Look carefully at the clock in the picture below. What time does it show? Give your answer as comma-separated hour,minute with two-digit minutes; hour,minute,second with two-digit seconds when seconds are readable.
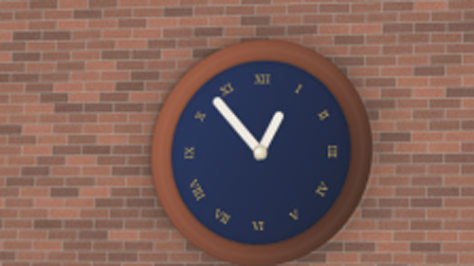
12,53
